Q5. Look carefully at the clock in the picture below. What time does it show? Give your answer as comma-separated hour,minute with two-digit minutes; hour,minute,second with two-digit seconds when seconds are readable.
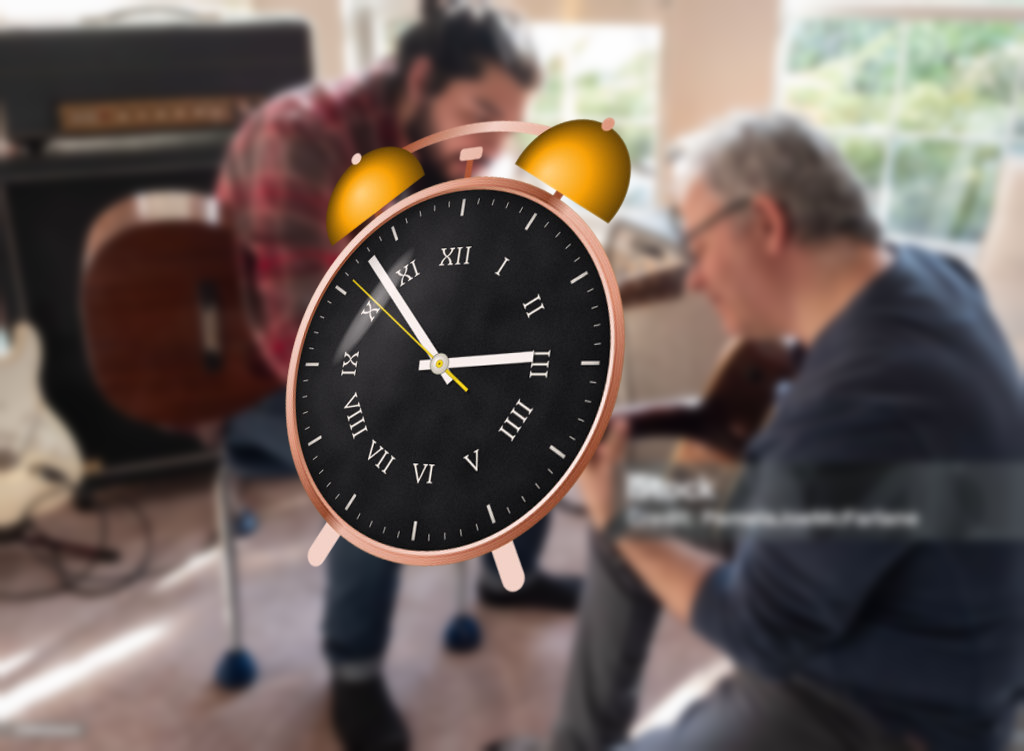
2,52,51
